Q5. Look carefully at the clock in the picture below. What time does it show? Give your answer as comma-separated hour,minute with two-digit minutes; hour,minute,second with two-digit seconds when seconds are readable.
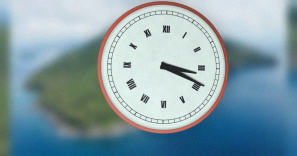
3,19
